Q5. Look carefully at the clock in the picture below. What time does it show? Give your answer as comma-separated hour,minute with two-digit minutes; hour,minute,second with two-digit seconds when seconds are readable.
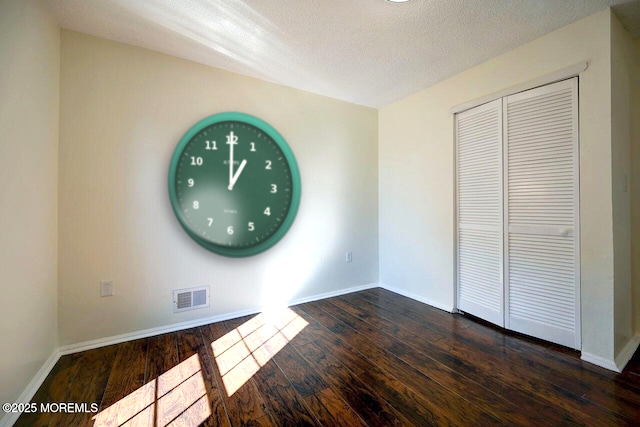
1,00
